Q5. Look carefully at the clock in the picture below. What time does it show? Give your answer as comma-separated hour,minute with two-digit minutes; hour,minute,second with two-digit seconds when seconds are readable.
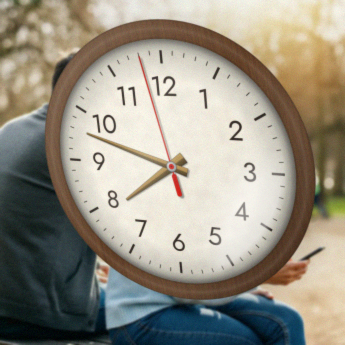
7,47,58
